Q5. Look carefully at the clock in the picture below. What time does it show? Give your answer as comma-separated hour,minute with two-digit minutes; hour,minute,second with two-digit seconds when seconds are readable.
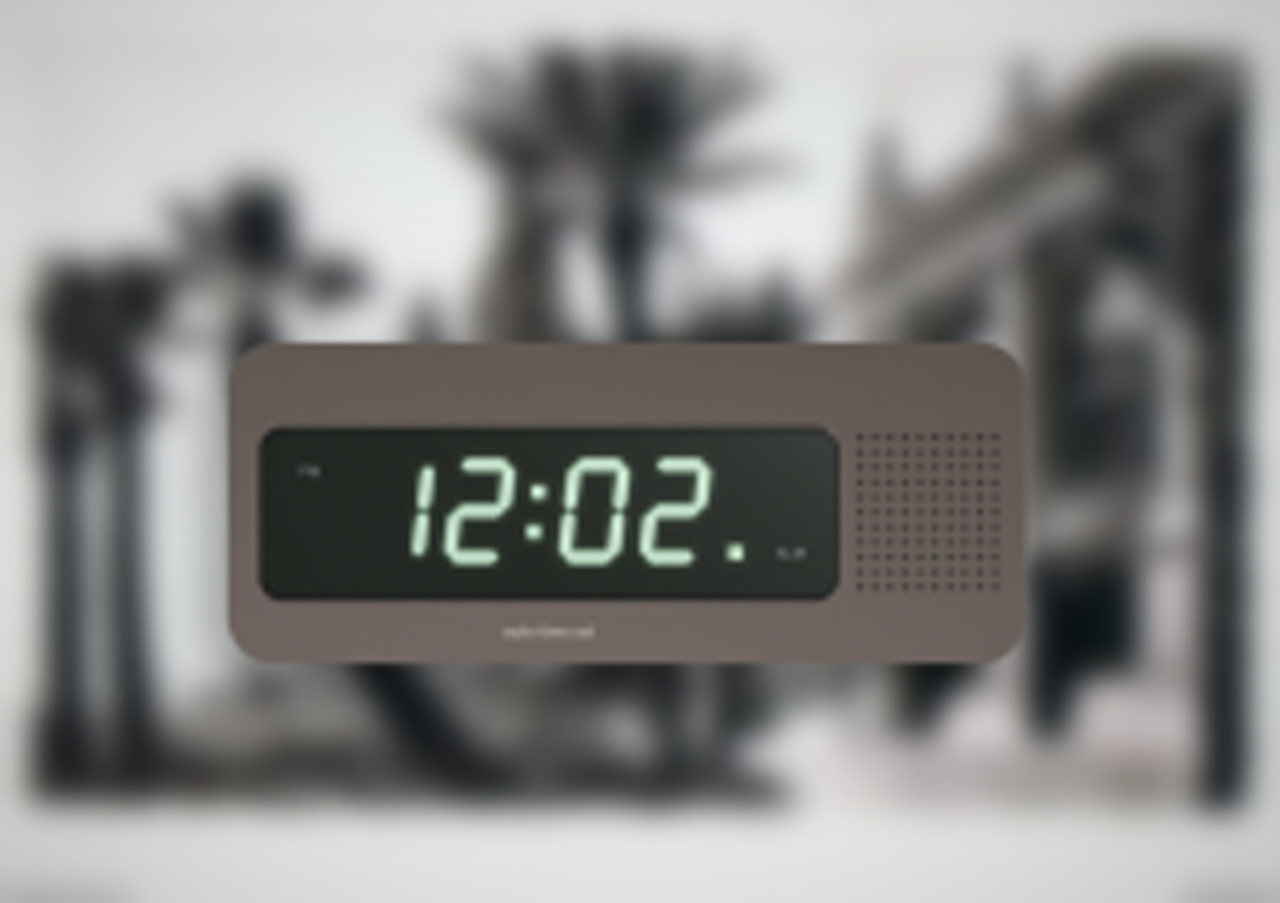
12,02
